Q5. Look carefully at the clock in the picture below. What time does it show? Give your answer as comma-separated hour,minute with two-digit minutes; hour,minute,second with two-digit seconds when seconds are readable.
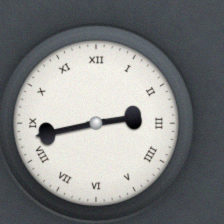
2,43
